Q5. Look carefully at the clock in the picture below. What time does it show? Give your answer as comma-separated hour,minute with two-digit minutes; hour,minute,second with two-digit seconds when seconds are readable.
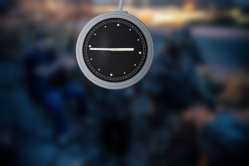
2,44
